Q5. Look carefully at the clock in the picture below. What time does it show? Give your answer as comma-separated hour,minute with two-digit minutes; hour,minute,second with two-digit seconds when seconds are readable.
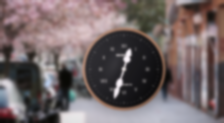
12,33
